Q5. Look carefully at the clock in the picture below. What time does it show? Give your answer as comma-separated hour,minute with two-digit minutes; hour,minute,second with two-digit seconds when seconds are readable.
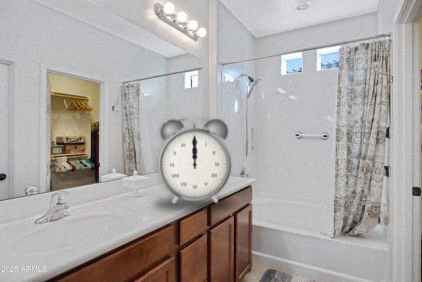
12,00
